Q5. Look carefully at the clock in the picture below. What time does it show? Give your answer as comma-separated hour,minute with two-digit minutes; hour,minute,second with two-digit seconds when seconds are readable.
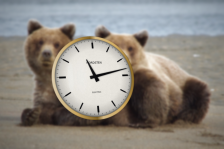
11,13
